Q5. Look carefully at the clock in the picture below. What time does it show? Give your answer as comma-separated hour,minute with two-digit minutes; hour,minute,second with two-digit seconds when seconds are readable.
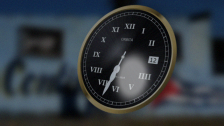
6,33
